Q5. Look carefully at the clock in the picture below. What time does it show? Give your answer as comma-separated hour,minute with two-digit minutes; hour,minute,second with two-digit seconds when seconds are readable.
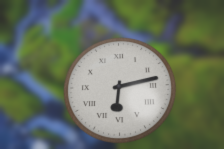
6,13
